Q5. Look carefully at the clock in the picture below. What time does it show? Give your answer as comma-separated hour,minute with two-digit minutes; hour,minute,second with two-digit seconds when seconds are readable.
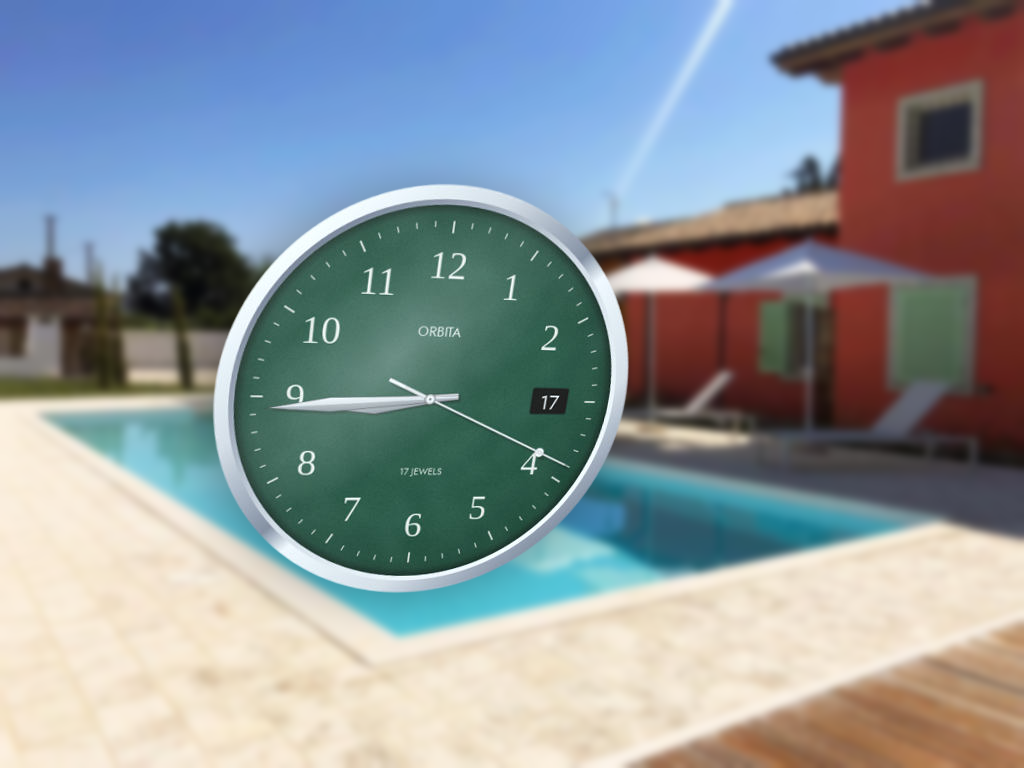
8,44,19
